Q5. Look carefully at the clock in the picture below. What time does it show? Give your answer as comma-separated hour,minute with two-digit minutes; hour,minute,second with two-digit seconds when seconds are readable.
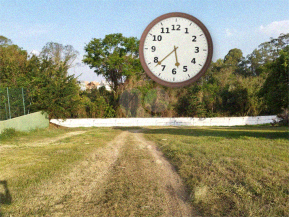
5,38
